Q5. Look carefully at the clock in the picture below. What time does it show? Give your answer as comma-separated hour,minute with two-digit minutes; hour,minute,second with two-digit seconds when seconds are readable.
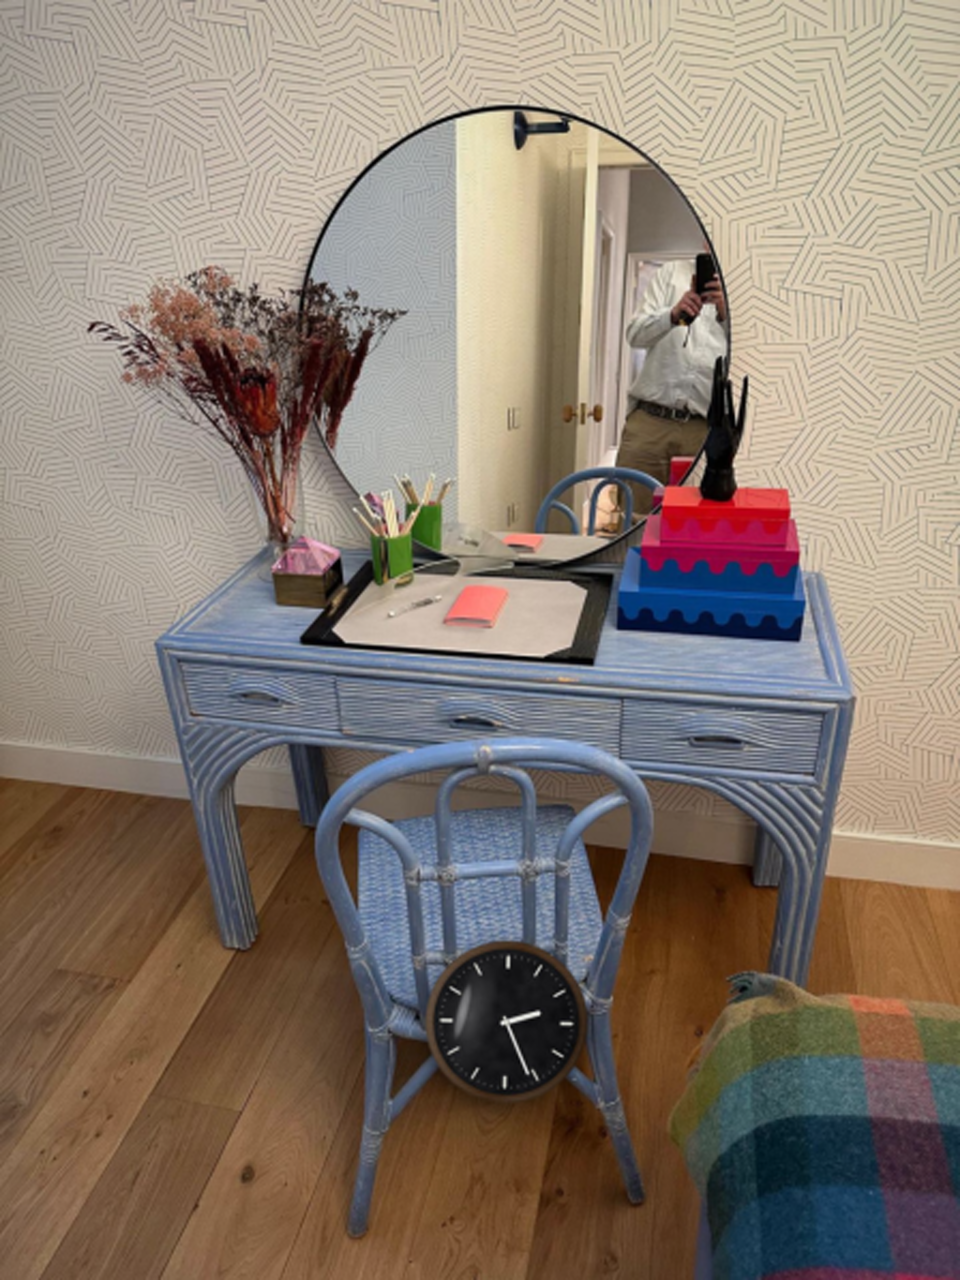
2,26
